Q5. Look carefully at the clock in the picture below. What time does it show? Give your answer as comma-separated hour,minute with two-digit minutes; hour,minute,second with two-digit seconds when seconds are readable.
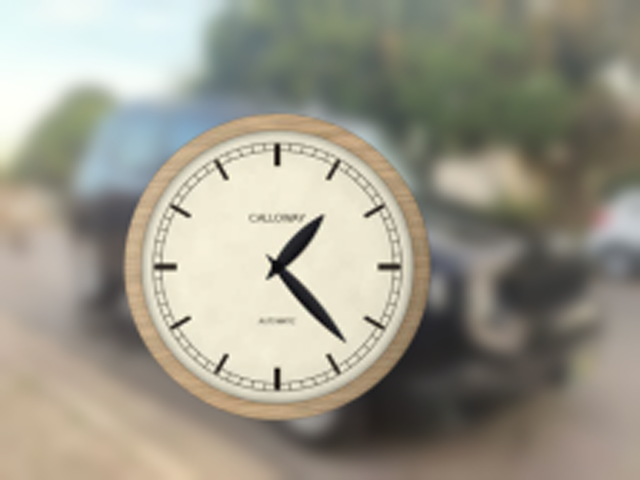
1,23
